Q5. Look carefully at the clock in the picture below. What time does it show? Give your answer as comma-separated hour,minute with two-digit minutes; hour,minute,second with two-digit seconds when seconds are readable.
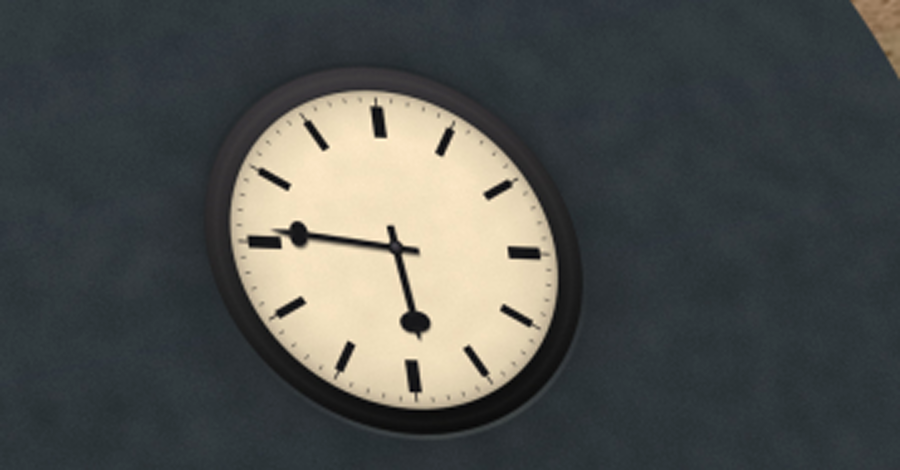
5,46
